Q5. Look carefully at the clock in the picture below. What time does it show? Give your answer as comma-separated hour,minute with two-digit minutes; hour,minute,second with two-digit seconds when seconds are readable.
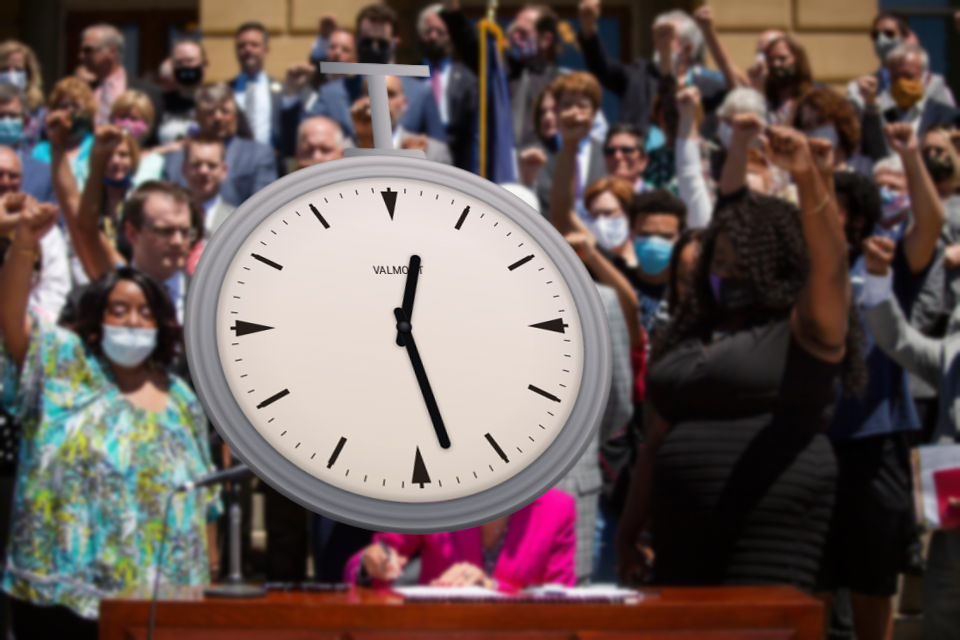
12,28
